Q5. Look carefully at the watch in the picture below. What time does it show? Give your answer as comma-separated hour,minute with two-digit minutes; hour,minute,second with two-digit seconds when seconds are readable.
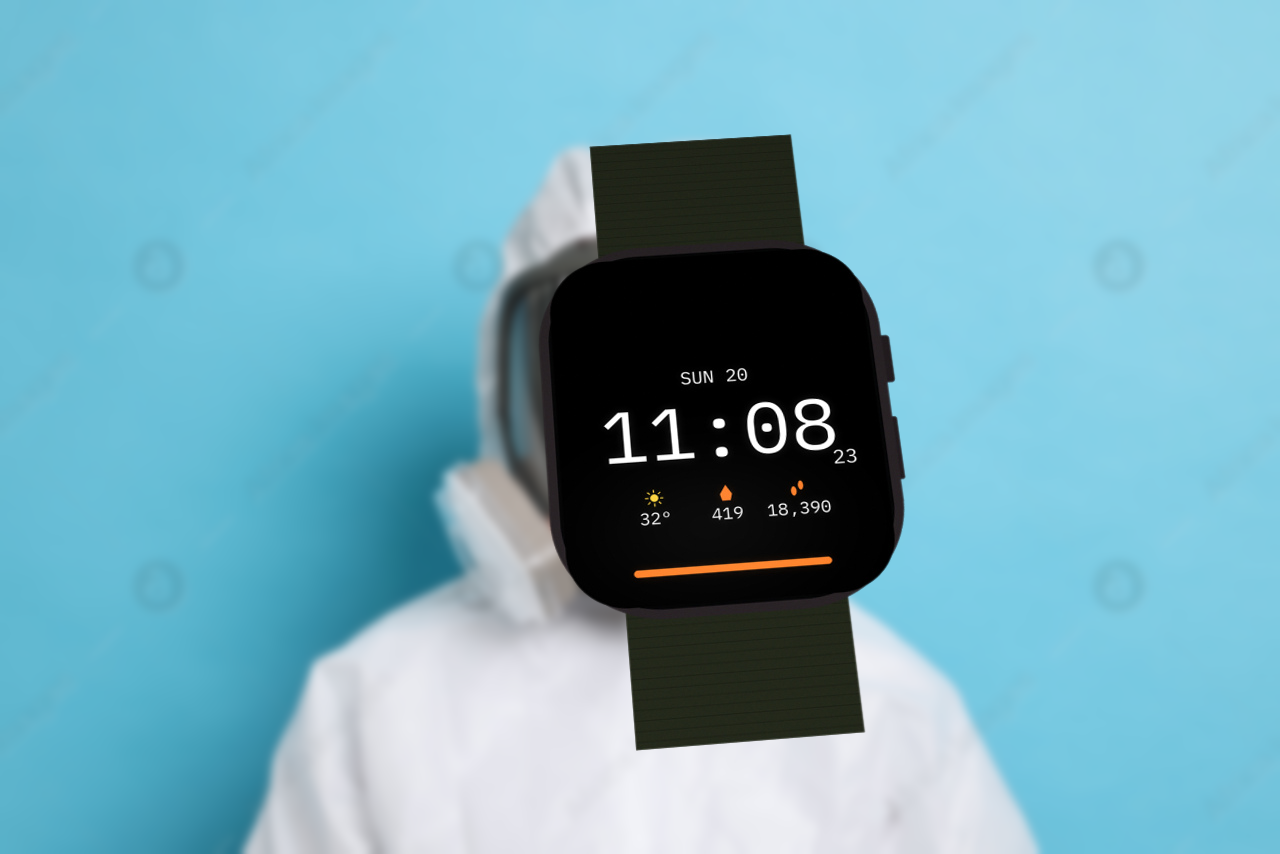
11,08,23
